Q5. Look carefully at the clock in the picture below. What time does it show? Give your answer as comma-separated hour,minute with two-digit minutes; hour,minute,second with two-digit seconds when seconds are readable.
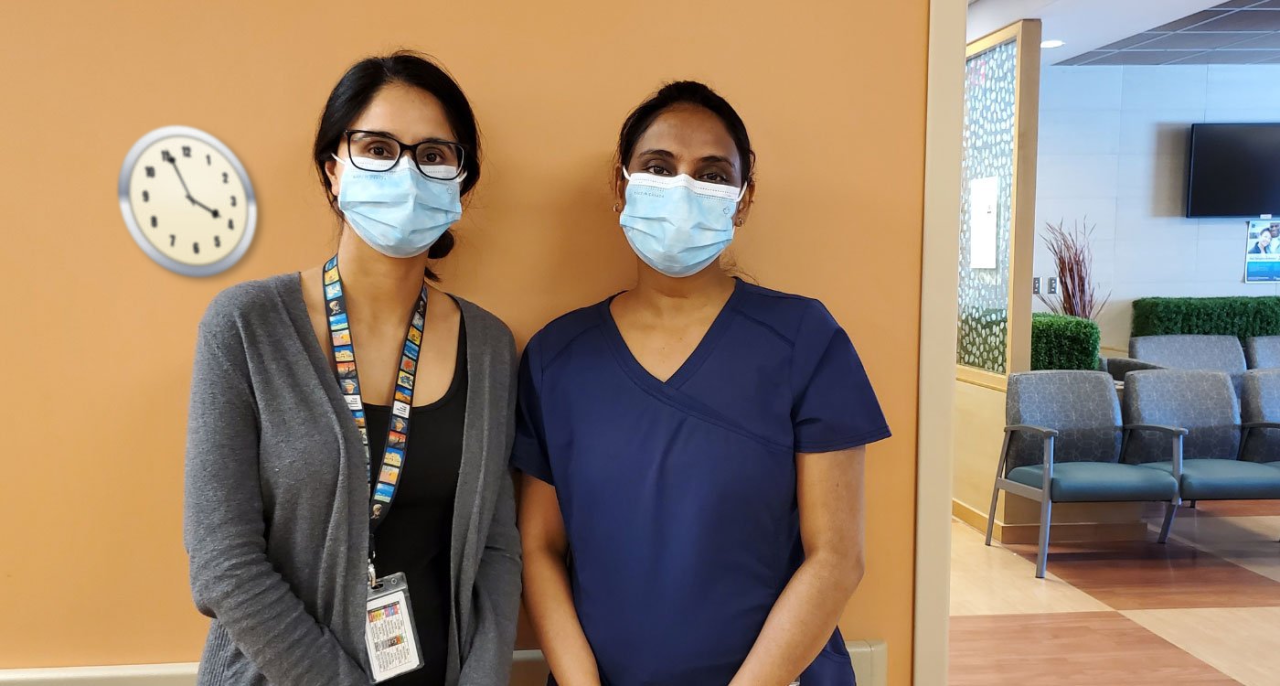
3,56
